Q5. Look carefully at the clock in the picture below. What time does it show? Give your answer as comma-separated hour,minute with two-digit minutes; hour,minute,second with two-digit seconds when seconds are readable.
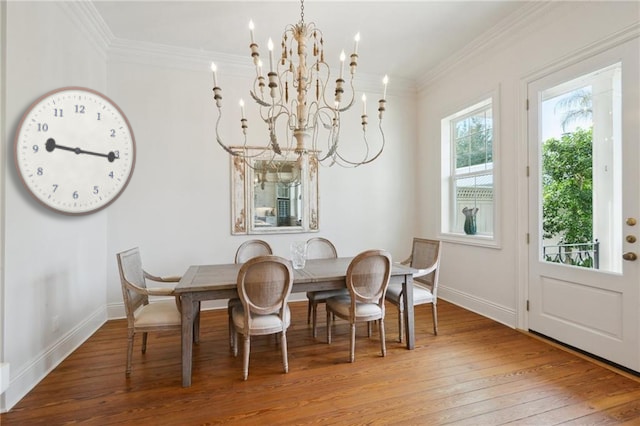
9,16
